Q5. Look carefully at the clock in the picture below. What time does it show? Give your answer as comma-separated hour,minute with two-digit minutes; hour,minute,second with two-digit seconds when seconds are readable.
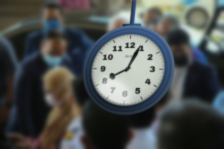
8,04
